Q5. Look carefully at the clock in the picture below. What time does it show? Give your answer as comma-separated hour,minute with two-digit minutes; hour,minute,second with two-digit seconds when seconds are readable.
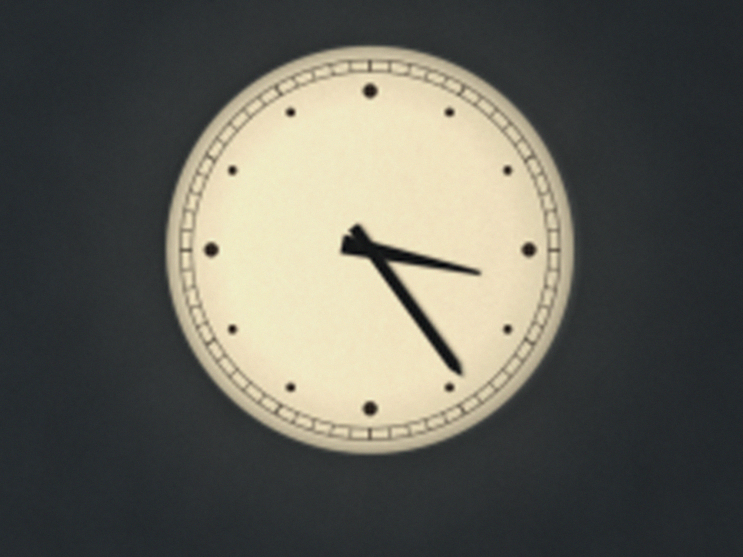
3,24
